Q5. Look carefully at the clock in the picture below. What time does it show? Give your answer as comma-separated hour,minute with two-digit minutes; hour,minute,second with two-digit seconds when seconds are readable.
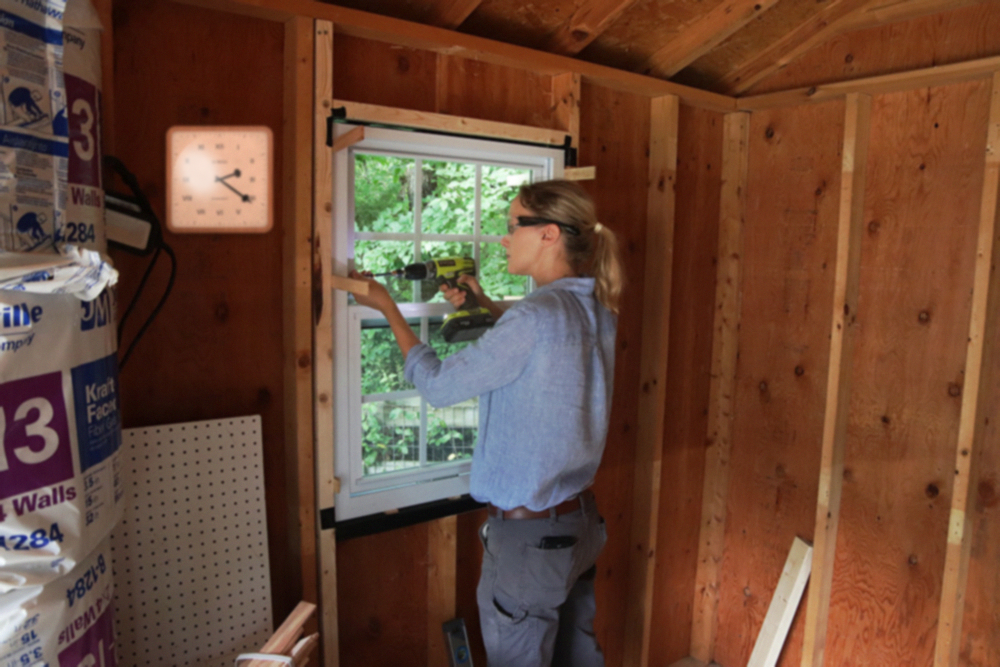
2,21
